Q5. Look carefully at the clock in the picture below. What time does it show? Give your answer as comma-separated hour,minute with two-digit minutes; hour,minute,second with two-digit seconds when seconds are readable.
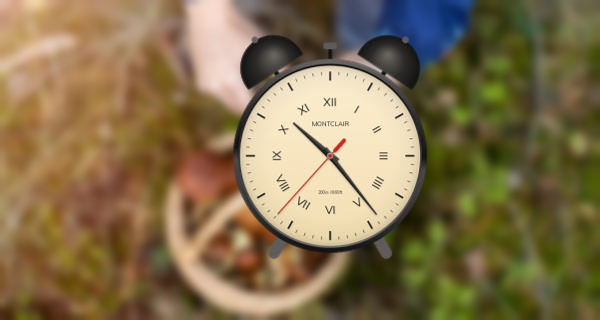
10,23,37
